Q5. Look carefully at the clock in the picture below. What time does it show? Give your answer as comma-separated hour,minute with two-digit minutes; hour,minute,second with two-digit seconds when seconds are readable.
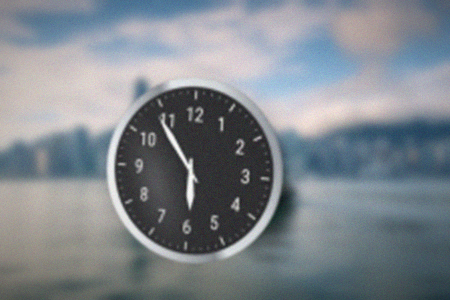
5,54
